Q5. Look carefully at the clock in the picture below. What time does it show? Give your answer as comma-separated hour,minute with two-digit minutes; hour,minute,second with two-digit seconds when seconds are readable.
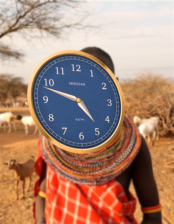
4,48
